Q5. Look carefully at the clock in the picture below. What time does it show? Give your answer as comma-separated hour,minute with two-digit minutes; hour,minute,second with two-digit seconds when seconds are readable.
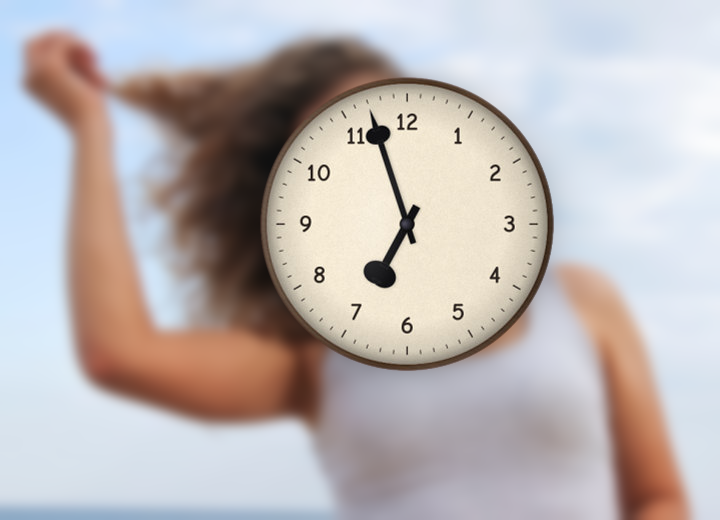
6,57
